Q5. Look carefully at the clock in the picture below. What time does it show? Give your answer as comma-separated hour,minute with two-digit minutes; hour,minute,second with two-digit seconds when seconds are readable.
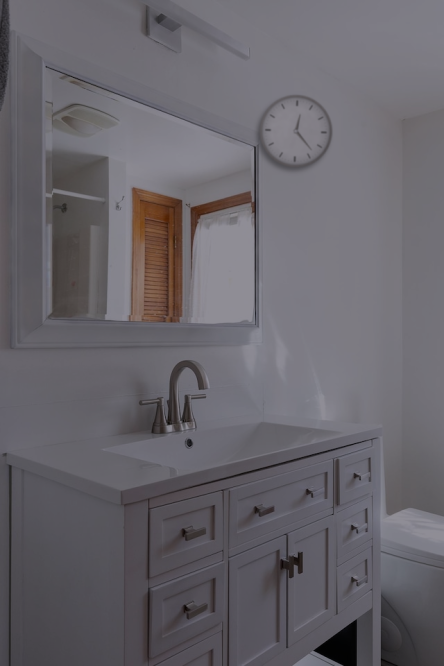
12,23
